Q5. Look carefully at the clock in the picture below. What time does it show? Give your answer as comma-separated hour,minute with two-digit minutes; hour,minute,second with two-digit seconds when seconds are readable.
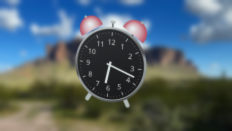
6,18
